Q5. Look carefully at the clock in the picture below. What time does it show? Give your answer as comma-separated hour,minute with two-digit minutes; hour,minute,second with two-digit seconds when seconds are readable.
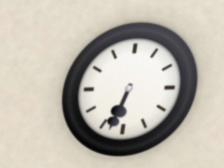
6,33
